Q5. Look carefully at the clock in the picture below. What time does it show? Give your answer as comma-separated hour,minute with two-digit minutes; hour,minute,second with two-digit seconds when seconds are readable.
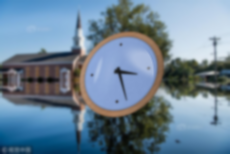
3,27
